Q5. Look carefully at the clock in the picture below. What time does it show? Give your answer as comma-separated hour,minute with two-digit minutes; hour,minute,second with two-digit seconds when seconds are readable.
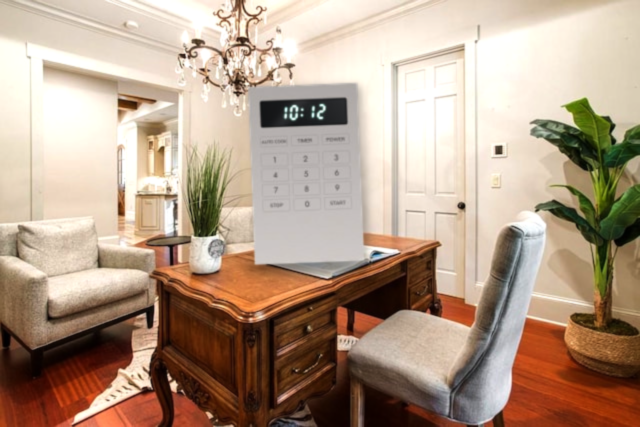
10,12
